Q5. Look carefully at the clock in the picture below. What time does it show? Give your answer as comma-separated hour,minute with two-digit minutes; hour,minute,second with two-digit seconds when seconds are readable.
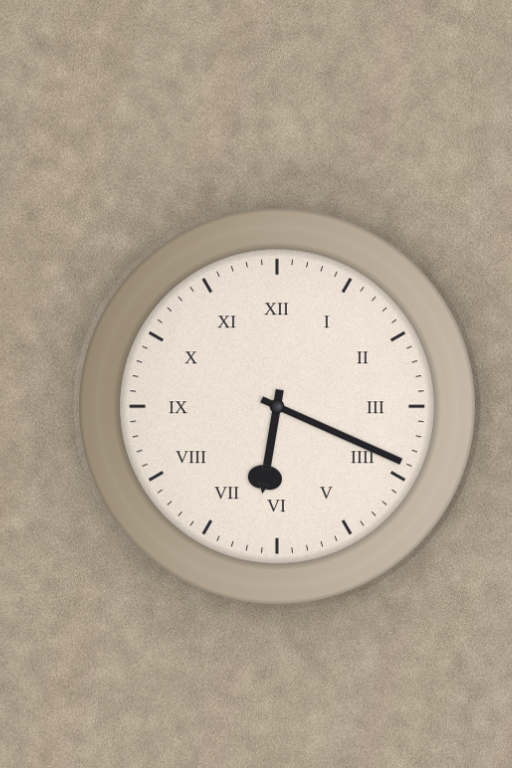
6,19
